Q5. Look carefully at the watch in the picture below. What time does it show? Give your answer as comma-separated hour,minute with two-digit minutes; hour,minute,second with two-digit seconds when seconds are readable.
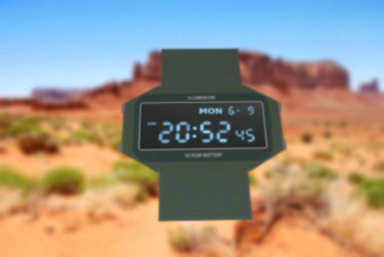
20,52,45
